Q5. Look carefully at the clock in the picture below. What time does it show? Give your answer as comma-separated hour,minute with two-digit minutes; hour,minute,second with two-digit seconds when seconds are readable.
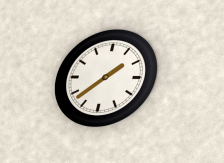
1,38
